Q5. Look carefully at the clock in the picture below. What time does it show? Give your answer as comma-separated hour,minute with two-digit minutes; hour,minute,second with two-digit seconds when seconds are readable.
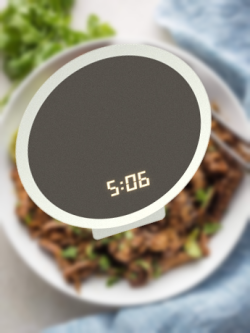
5,06
